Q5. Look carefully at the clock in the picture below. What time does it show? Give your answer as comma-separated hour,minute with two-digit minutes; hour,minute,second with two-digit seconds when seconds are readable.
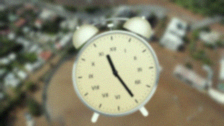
11,25
